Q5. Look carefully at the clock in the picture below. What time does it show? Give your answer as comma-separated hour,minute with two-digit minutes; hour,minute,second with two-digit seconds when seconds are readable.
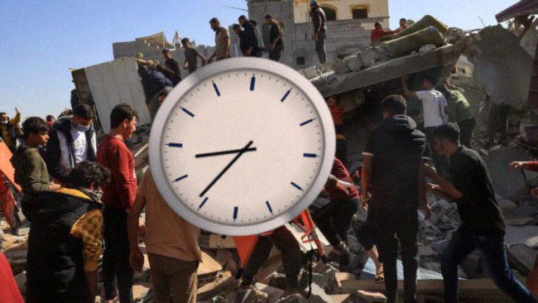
8,36
